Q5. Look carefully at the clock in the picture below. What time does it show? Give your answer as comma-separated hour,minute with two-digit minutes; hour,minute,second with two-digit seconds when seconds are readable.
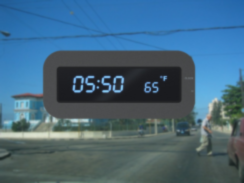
5,50
